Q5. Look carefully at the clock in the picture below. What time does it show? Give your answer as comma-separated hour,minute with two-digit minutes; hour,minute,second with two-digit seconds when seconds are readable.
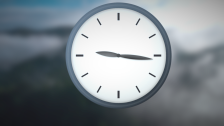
9,16
